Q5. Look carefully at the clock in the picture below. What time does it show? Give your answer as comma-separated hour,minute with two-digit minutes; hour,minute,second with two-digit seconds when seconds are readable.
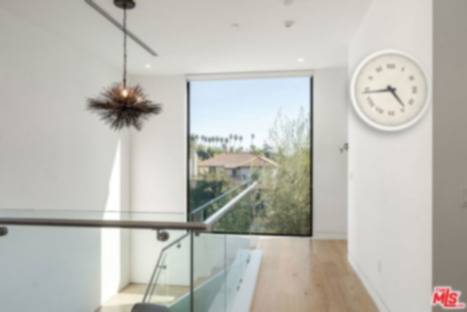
4,44
